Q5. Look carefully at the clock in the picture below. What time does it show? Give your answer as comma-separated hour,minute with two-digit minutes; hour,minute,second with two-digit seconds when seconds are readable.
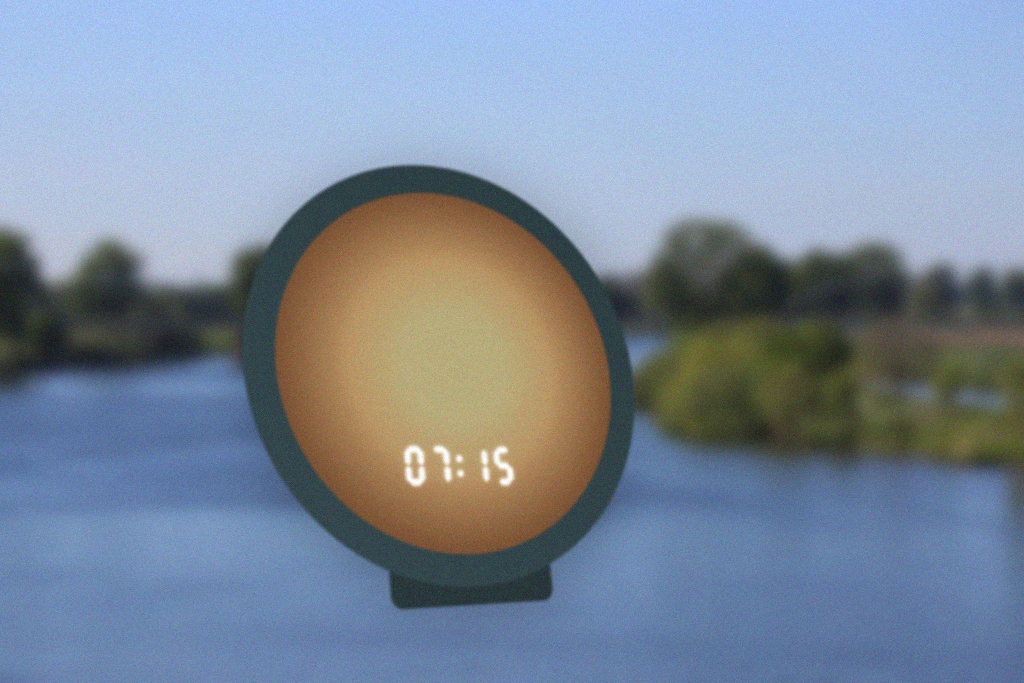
7,15
